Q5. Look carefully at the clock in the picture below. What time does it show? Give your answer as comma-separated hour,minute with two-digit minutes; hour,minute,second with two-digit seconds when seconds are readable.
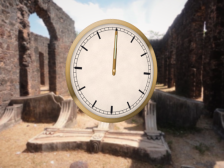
12,00
